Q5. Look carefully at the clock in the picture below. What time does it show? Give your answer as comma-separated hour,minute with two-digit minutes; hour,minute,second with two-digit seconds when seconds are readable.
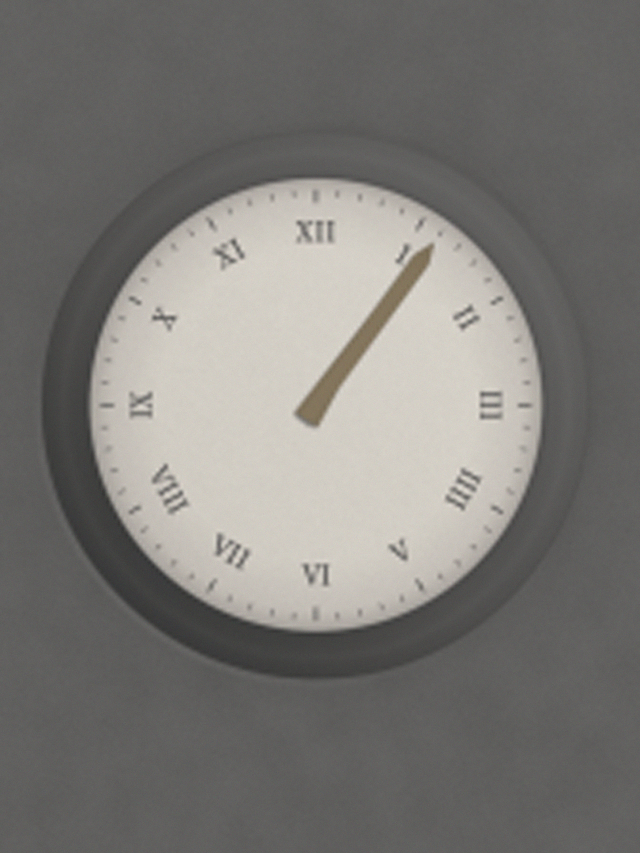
1,06
